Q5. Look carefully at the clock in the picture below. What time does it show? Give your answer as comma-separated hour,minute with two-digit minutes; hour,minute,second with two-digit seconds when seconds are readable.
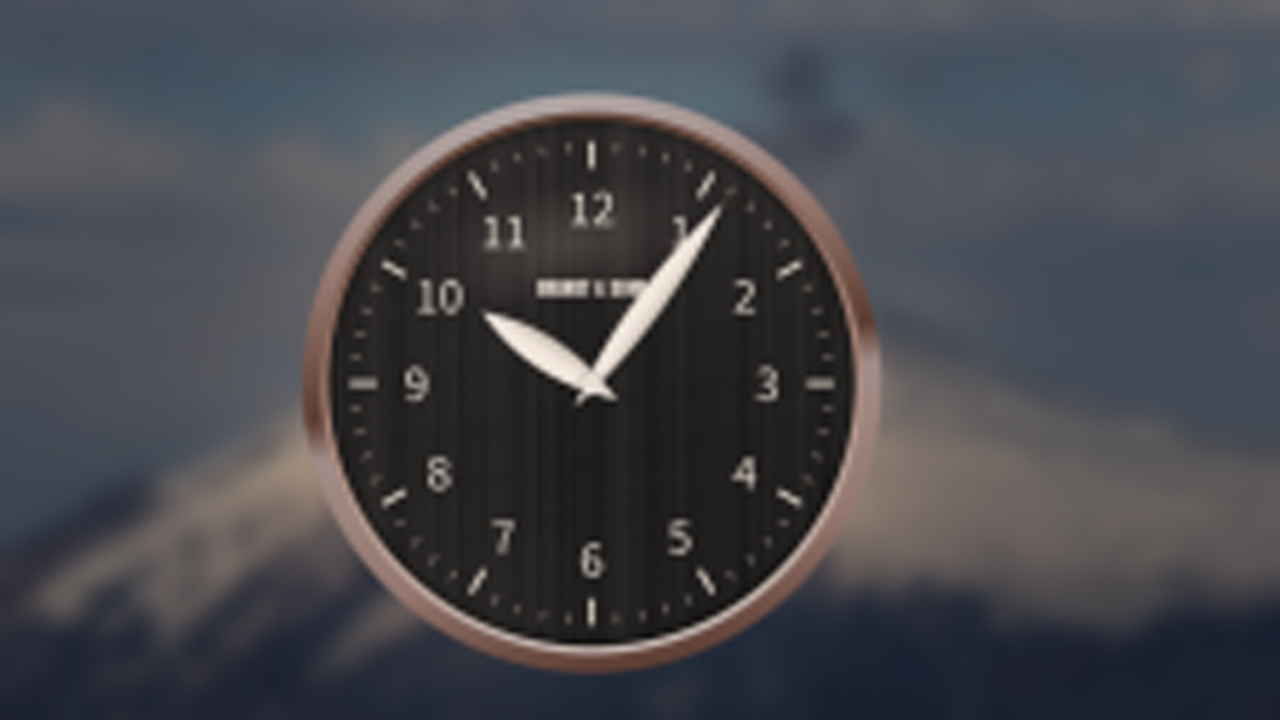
10,06
